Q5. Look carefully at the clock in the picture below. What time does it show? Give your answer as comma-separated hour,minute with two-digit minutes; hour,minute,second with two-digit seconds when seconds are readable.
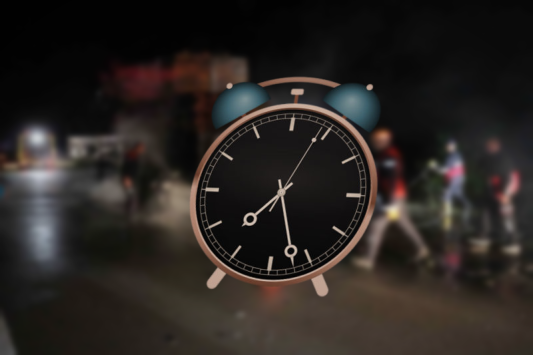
7,27,04
